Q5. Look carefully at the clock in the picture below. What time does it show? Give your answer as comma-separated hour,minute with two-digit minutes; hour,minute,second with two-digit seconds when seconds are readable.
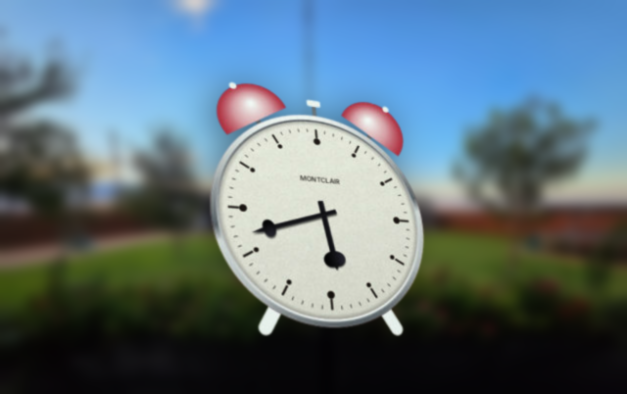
5,42
